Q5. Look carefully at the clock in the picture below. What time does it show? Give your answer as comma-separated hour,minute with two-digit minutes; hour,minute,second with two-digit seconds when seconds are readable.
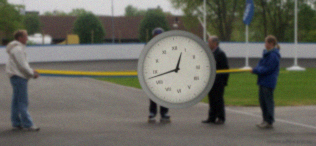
12,43
